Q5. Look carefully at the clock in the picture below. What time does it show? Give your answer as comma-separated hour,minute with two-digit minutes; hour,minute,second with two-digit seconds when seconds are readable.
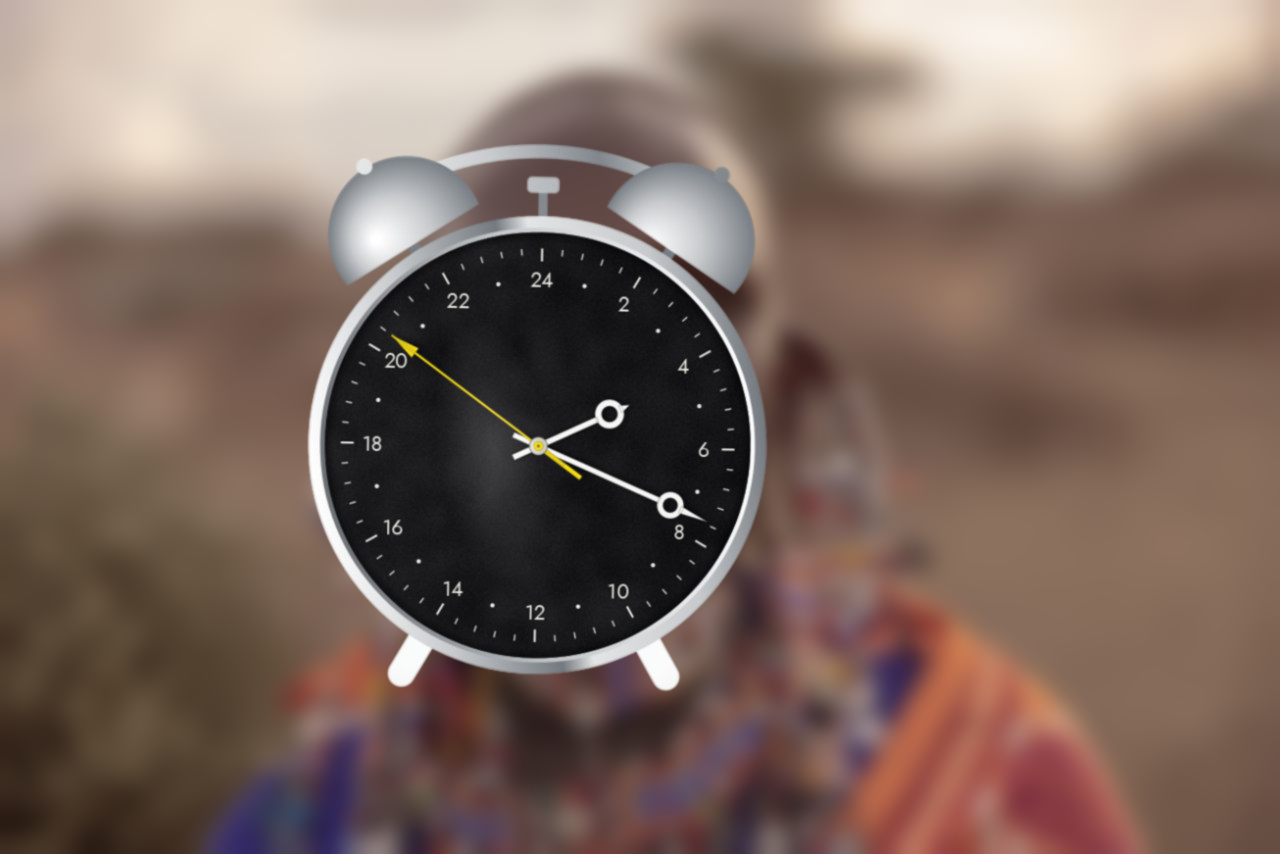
4,18,51
